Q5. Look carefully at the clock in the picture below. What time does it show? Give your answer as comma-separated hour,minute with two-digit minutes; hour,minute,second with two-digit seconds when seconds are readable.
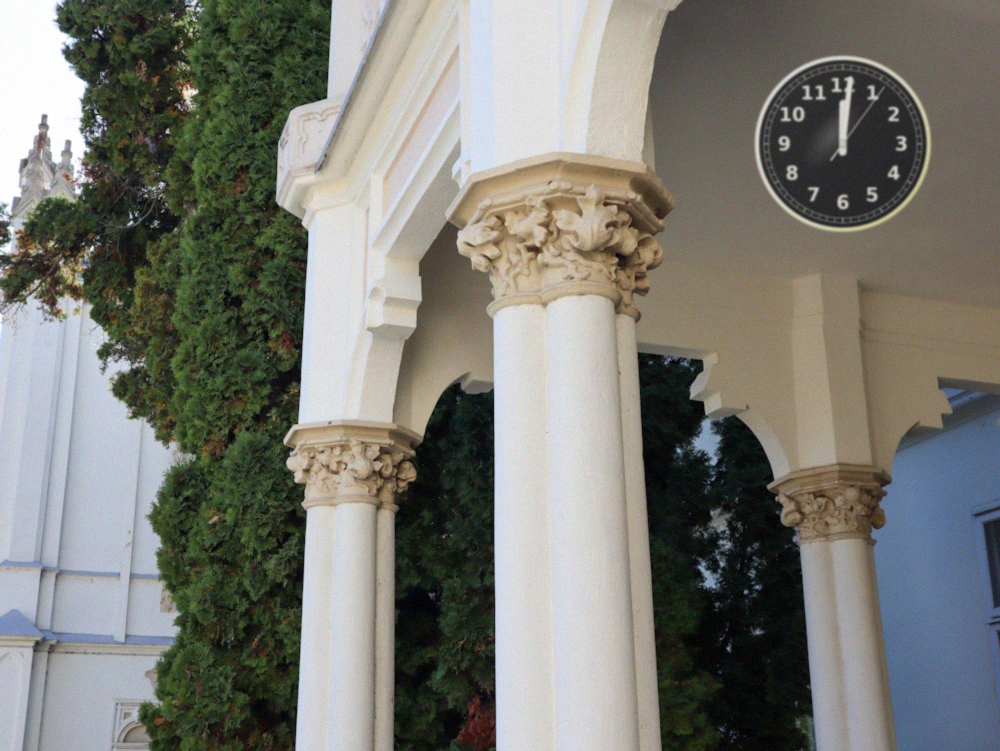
12,01,06
